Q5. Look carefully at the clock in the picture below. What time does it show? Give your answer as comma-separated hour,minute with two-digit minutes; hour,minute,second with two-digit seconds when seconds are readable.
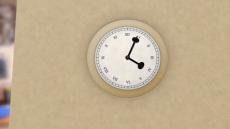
4,04
